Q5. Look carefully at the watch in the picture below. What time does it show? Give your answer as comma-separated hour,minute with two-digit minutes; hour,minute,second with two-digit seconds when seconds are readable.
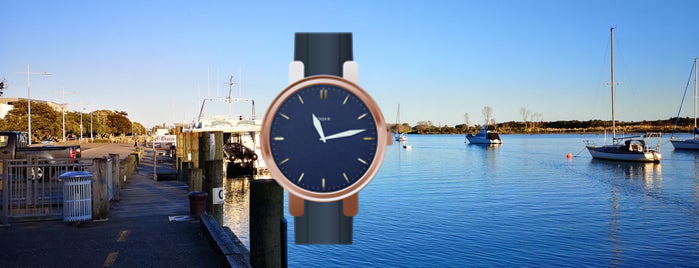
11,13
